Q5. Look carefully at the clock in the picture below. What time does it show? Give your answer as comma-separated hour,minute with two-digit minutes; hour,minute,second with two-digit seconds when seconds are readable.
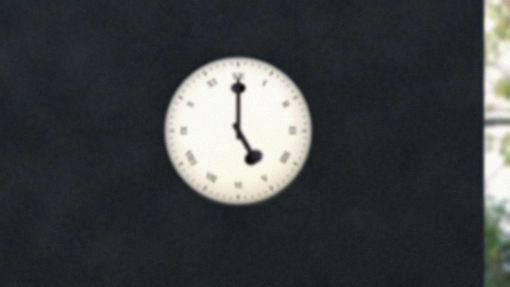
5,00
